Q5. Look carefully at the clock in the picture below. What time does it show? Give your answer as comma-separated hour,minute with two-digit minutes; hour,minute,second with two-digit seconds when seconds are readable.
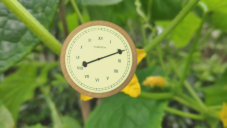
8,11
